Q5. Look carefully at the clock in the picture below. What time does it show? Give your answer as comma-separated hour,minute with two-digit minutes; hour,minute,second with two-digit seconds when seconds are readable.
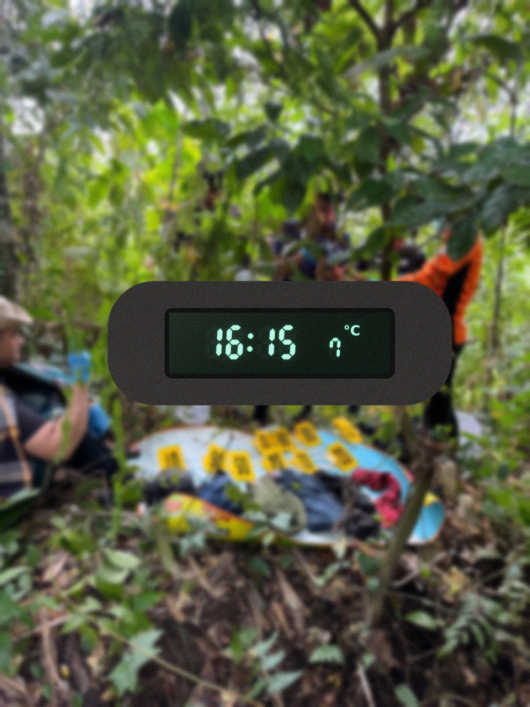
16,15
